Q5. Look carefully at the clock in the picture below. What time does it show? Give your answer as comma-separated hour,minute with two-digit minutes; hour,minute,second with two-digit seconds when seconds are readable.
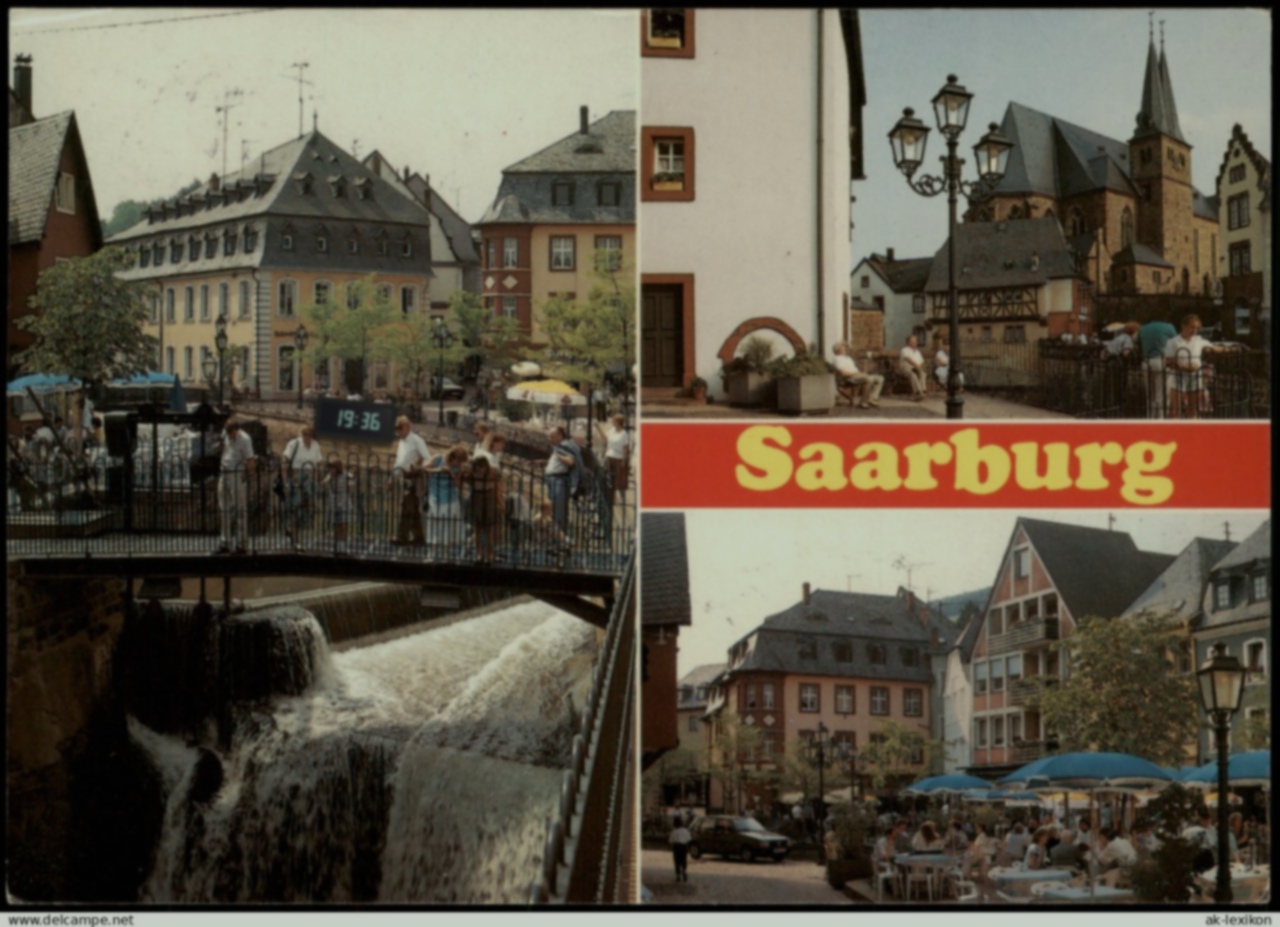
19,36
